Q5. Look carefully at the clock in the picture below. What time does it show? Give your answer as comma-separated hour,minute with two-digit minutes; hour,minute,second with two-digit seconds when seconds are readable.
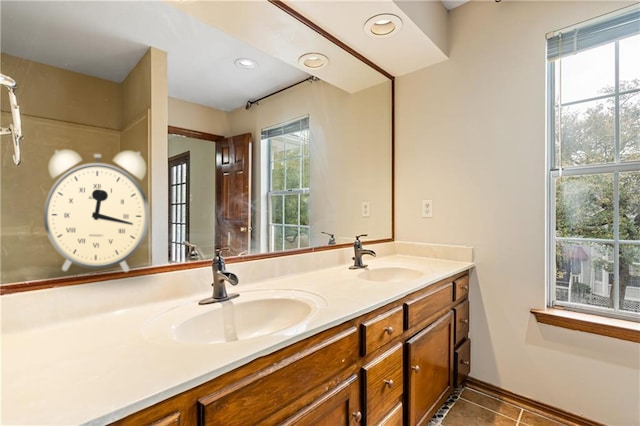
12,17
